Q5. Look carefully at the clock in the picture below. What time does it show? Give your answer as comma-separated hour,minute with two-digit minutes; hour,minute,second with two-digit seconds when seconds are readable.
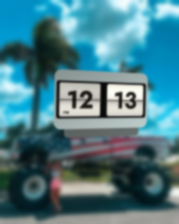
12,13
